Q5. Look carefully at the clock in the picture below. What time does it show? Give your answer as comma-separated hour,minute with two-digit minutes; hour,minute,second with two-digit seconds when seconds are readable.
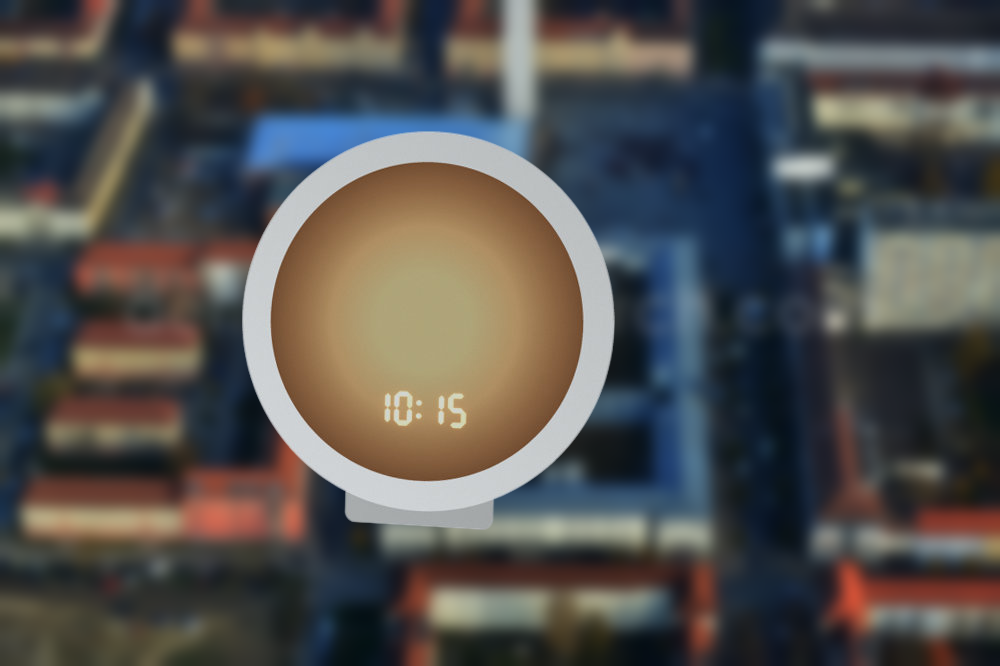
10,15
